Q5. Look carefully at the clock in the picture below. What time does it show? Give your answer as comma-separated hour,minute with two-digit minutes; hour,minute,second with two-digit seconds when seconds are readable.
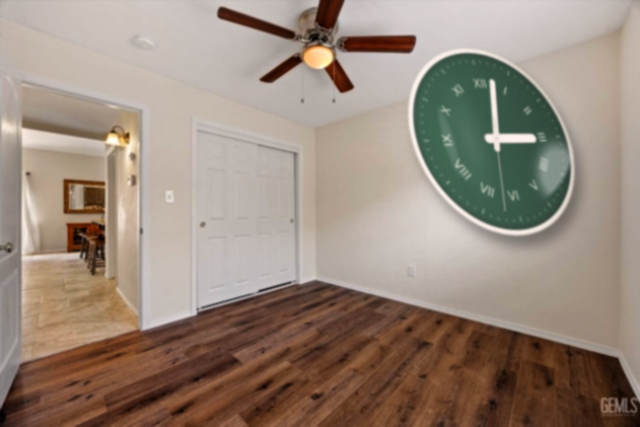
3,02,32
